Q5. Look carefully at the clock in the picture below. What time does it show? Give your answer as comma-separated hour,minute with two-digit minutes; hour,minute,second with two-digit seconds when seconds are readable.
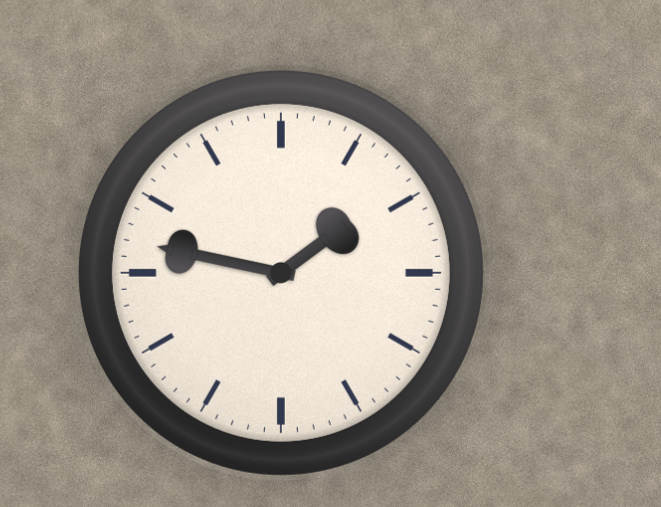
1,47
